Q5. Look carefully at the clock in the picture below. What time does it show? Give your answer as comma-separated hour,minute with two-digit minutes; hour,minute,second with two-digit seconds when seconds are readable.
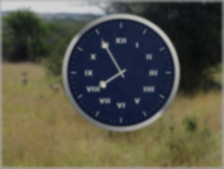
7,55
